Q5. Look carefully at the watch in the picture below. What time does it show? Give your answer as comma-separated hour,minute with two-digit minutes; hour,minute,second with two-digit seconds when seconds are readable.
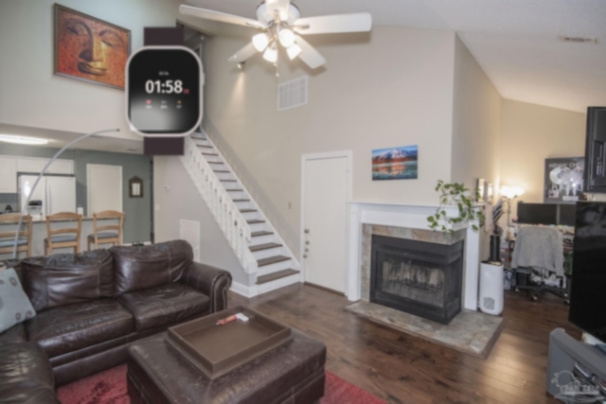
1,58
